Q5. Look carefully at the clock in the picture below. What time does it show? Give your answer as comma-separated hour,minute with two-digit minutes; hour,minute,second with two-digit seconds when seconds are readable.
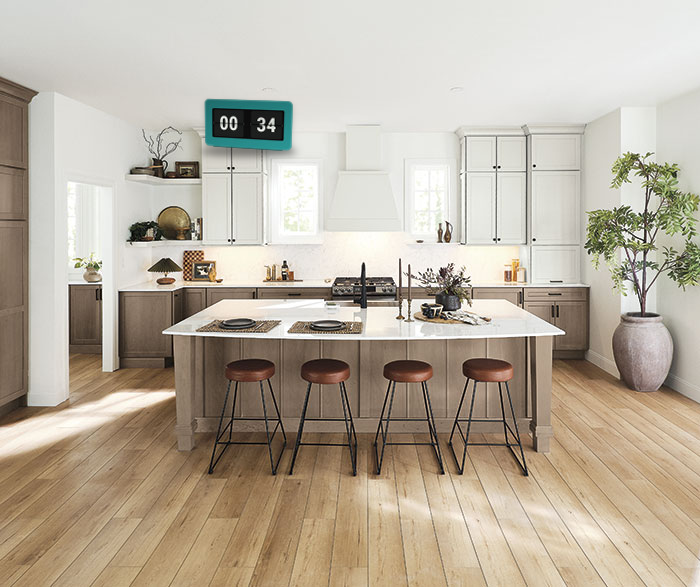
0,34
